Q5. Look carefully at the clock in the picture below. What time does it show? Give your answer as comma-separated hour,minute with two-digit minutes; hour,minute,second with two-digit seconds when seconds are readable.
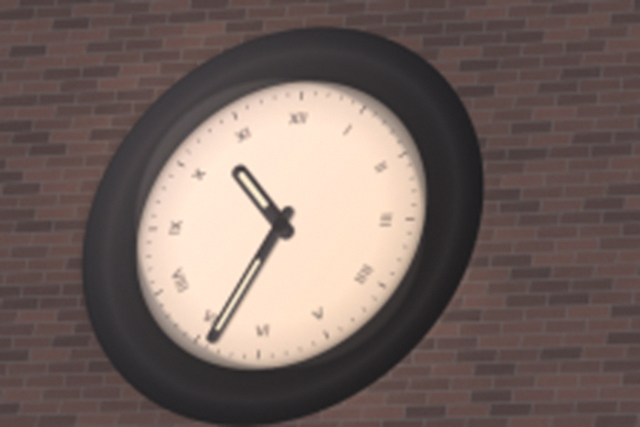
10,34
